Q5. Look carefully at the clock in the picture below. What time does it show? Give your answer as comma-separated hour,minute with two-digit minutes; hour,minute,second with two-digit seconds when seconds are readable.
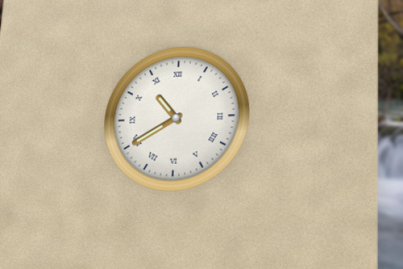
10,40
